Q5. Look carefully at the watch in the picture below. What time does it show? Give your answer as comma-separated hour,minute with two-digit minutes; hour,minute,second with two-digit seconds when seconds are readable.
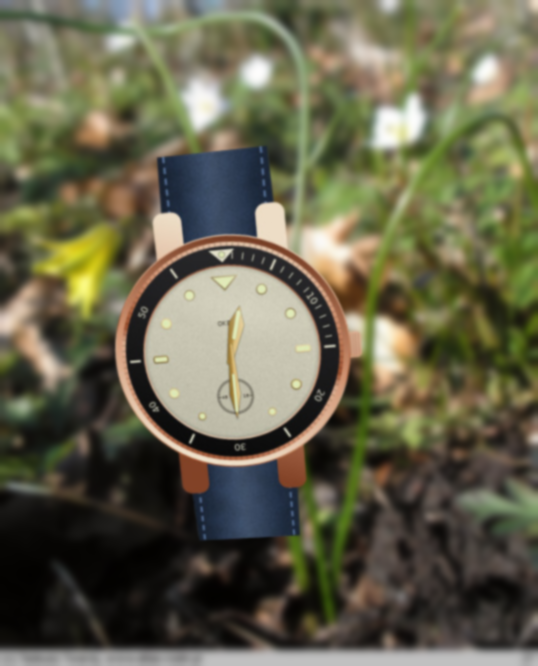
12,30
